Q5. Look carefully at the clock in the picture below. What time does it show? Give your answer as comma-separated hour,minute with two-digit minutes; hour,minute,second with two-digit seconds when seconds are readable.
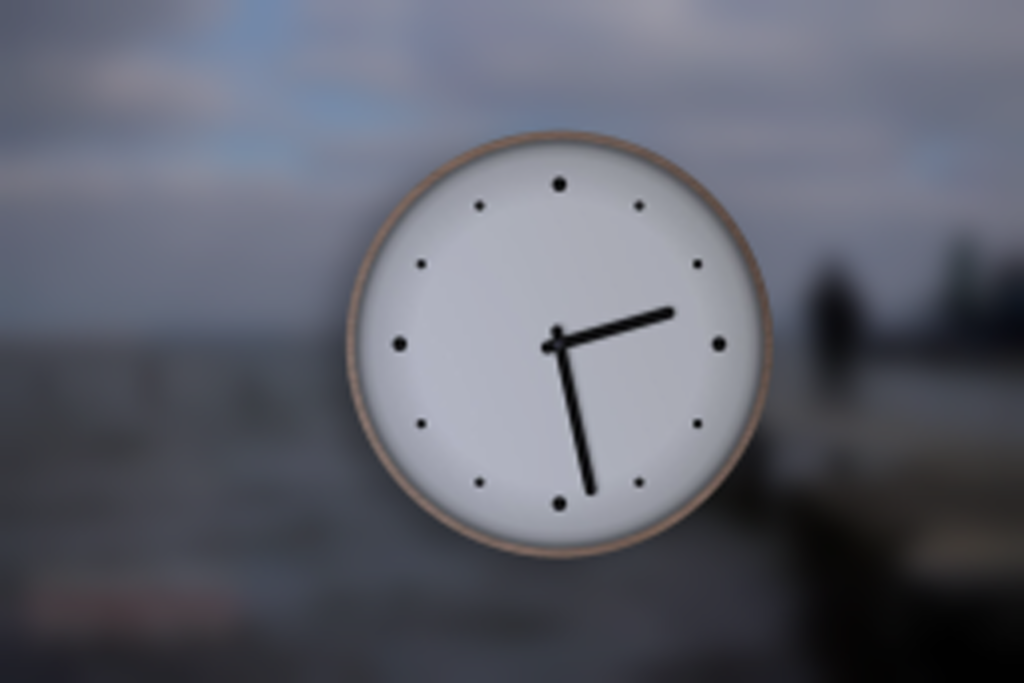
2,28
